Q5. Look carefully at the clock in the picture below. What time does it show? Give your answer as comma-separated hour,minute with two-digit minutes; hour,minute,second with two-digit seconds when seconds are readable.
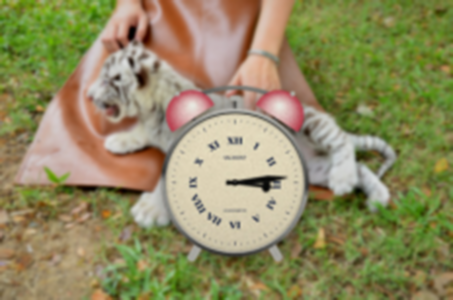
3,14
